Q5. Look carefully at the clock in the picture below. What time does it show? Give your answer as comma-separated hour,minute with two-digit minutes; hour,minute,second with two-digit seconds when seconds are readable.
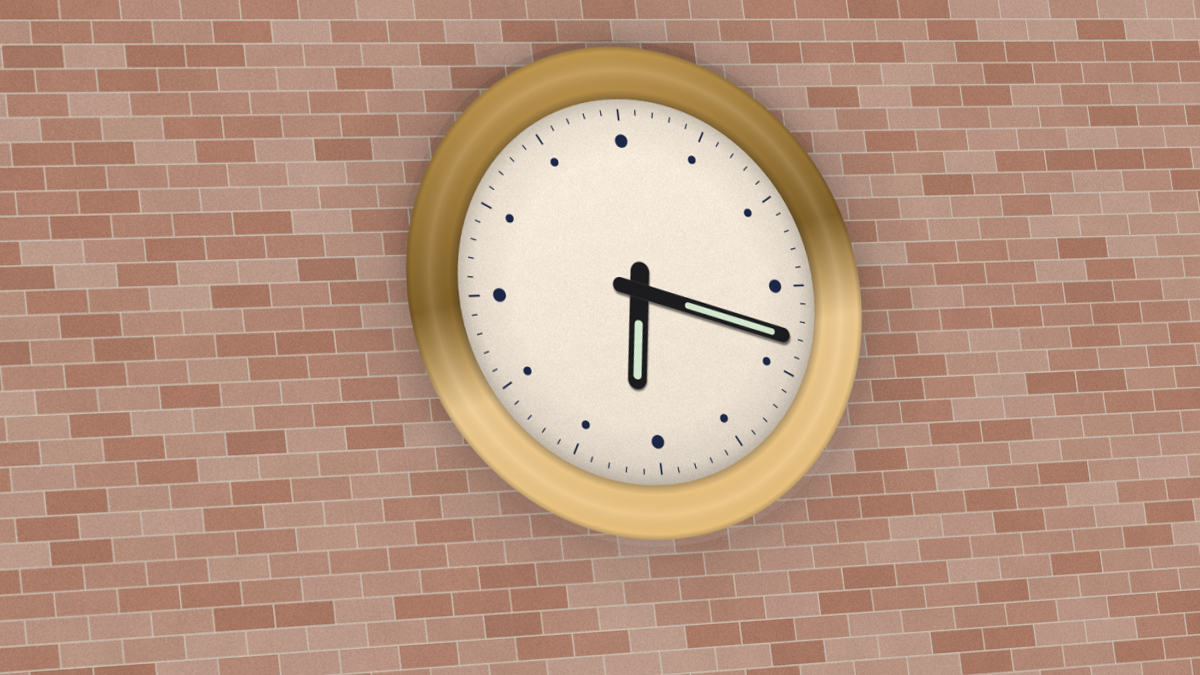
6,18
